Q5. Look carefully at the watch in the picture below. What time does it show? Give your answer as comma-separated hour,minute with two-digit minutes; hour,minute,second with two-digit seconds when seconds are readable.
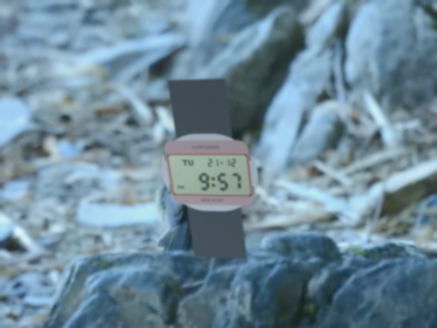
9,57
